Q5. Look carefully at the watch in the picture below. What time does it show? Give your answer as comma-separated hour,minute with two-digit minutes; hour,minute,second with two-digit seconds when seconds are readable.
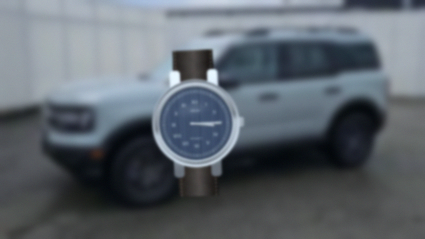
3,15
